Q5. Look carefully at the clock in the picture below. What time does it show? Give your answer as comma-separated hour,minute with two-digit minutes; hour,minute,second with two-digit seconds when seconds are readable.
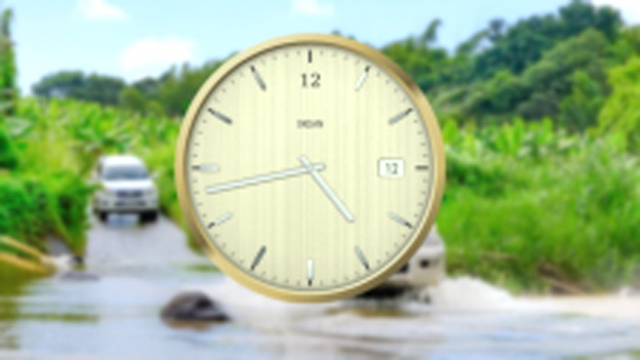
4,43
